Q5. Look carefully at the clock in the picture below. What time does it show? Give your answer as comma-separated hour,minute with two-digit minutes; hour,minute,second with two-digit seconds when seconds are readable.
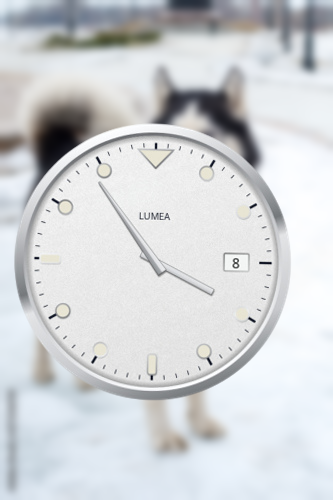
3,54
